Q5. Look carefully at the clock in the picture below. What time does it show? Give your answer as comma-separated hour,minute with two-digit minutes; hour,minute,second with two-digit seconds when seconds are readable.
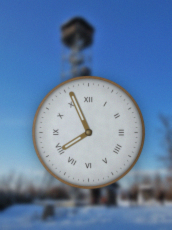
7,56
